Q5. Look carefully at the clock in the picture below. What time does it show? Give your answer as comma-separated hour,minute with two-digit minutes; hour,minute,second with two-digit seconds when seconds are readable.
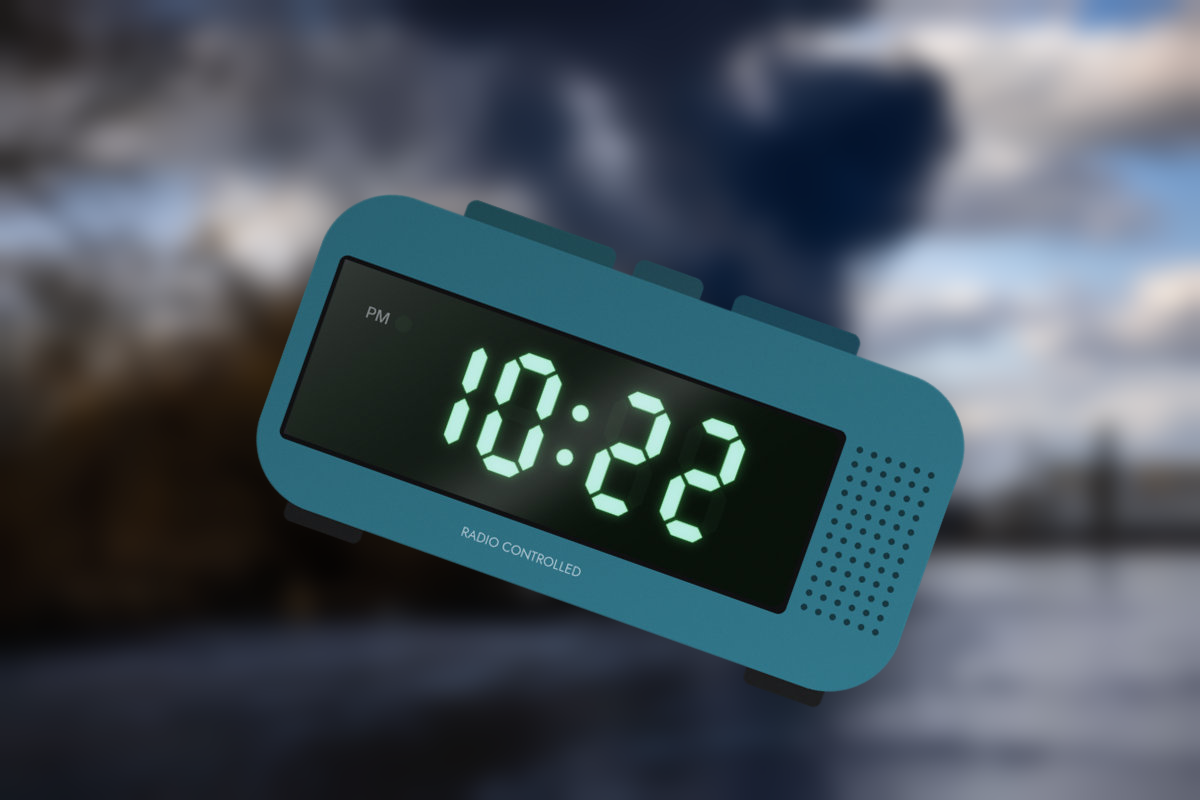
10,22
